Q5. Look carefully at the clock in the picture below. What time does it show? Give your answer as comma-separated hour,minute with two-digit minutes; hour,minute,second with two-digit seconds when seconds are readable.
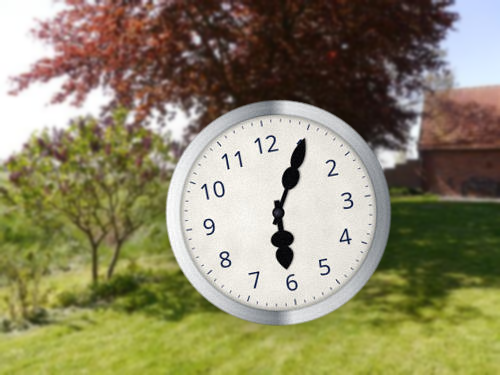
6,05
